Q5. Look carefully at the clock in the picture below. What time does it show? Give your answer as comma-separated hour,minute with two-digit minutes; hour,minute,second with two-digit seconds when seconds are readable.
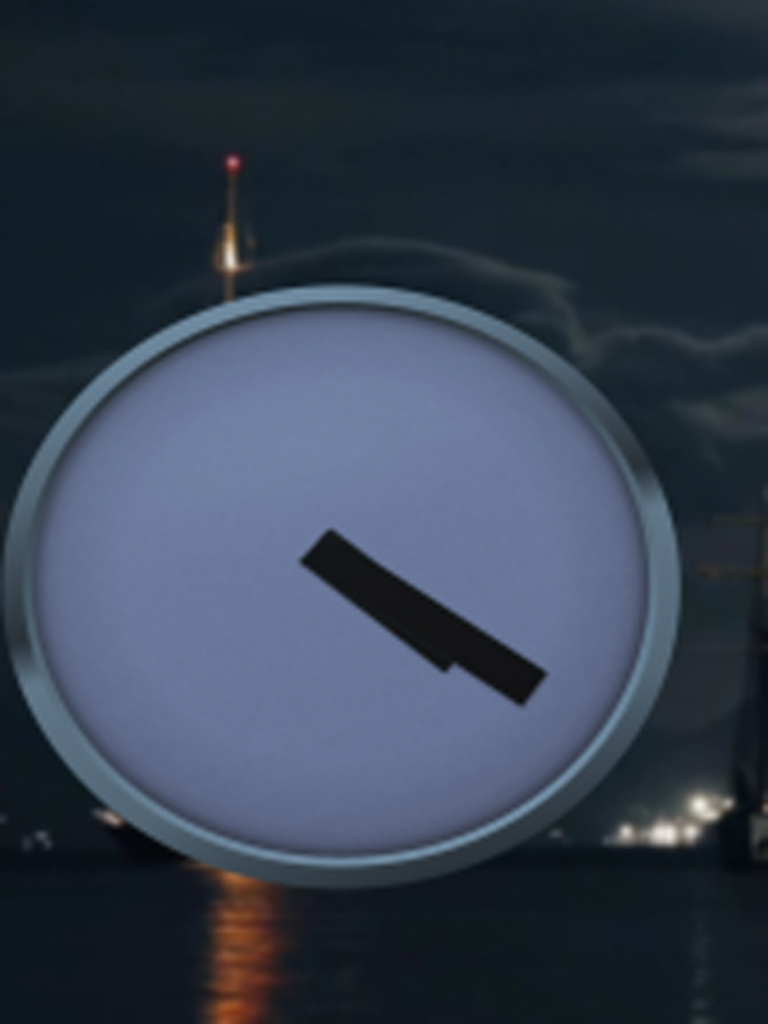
4,21
